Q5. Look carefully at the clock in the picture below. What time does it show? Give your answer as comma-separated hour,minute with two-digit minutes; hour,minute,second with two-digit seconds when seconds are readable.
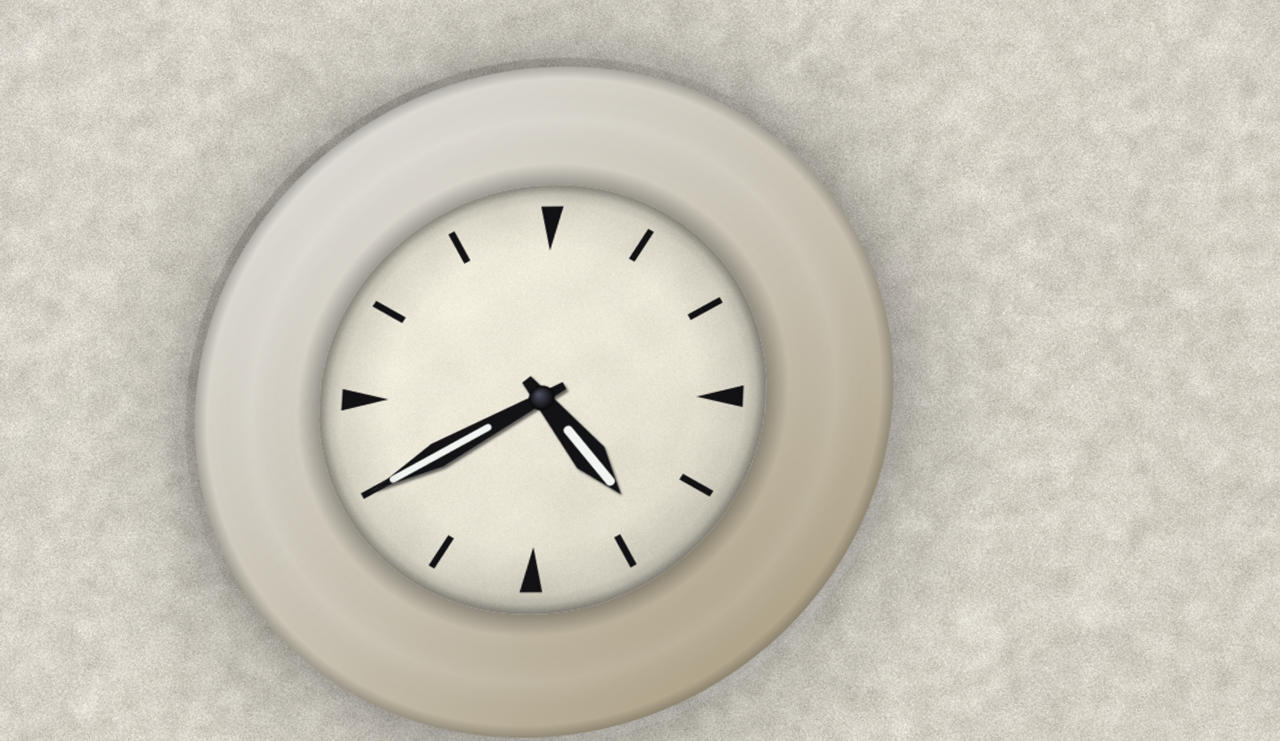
4,40
